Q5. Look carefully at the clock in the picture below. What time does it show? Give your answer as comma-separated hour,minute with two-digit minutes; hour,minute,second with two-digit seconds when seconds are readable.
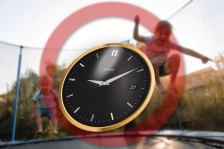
9,09
